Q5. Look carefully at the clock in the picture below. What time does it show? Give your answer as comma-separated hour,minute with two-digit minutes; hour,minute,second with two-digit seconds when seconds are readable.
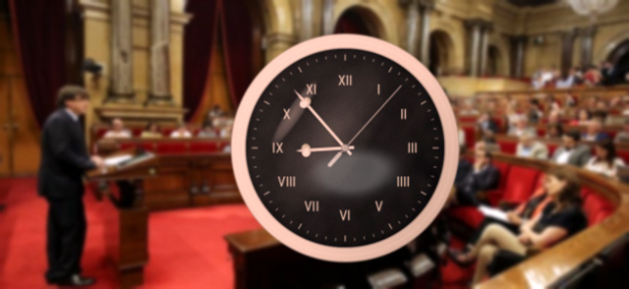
8,53,07
